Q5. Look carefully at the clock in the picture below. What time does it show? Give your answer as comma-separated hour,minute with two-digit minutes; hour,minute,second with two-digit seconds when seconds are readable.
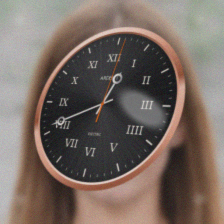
12,41,01
